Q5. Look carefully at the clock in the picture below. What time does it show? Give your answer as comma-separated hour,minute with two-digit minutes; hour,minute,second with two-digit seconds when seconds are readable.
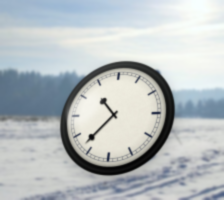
10,37
